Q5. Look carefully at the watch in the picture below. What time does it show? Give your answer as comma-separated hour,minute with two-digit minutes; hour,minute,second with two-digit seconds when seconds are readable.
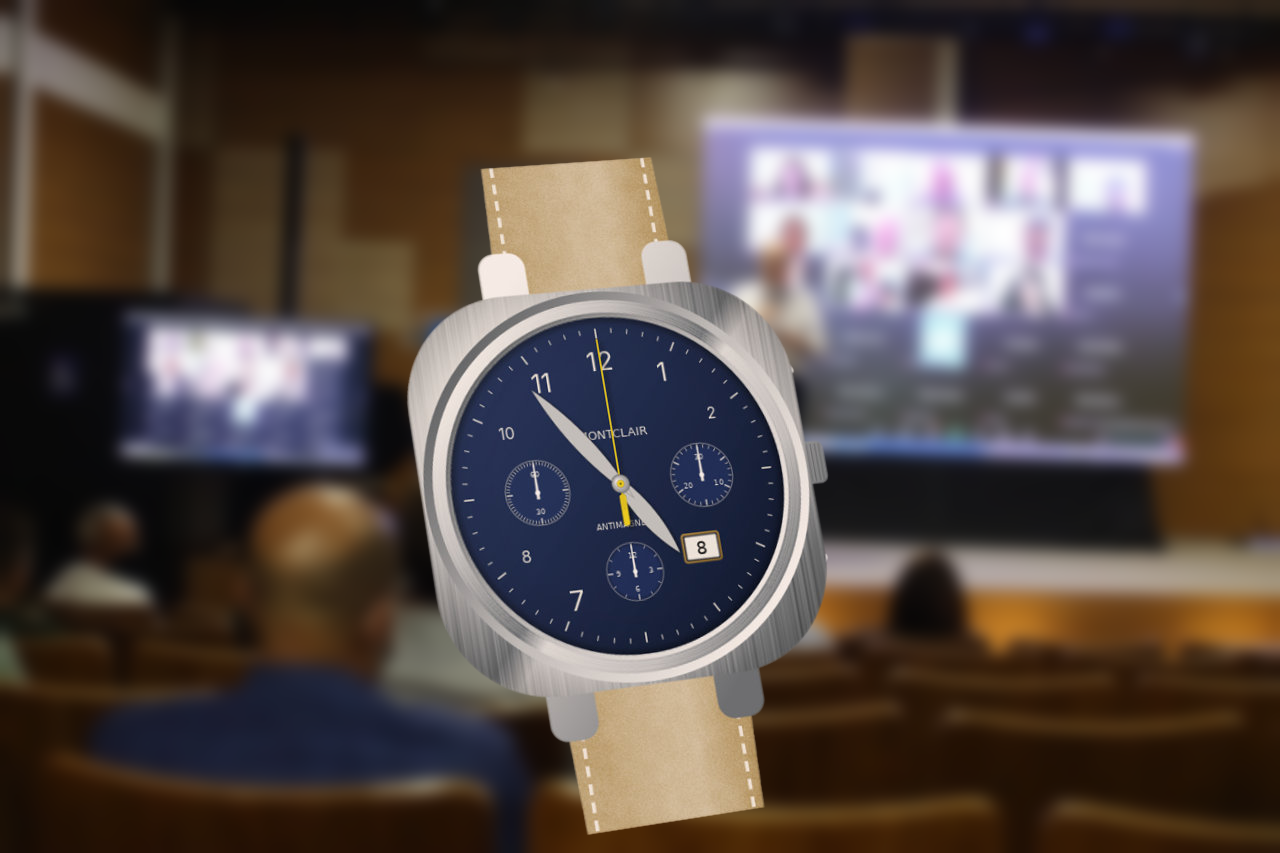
4,54
